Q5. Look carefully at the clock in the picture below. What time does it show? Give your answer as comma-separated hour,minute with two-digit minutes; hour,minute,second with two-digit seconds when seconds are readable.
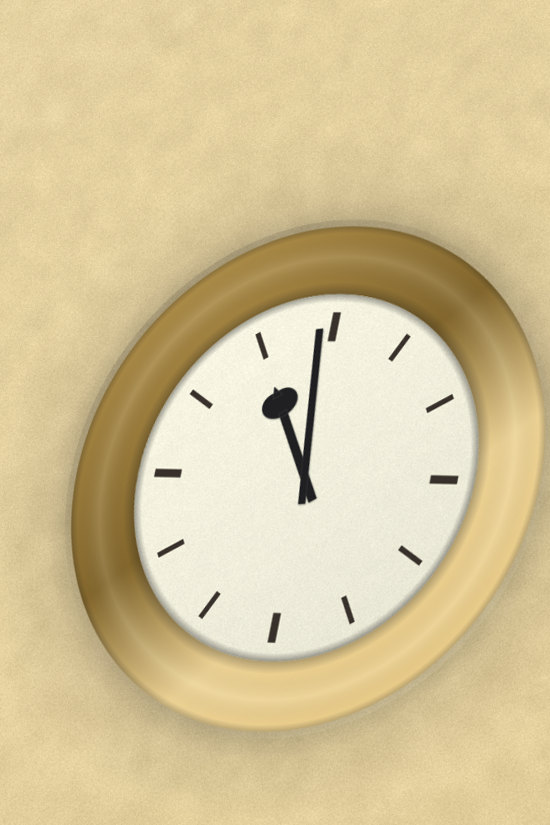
10,59
